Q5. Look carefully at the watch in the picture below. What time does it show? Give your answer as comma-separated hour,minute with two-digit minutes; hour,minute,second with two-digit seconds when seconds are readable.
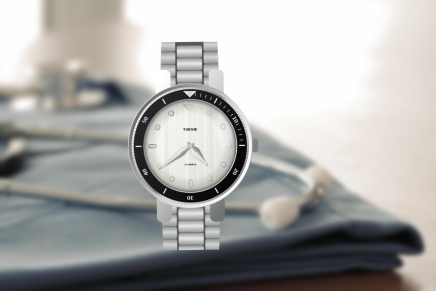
4,39
